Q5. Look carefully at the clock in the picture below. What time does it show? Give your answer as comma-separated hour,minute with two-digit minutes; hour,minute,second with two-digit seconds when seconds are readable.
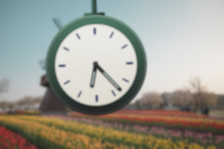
6,23
